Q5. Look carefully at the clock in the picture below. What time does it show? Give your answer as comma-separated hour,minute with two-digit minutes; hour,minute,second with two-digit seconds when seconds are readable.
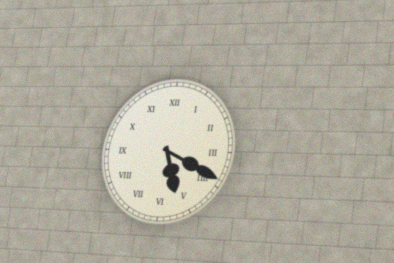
5,19
